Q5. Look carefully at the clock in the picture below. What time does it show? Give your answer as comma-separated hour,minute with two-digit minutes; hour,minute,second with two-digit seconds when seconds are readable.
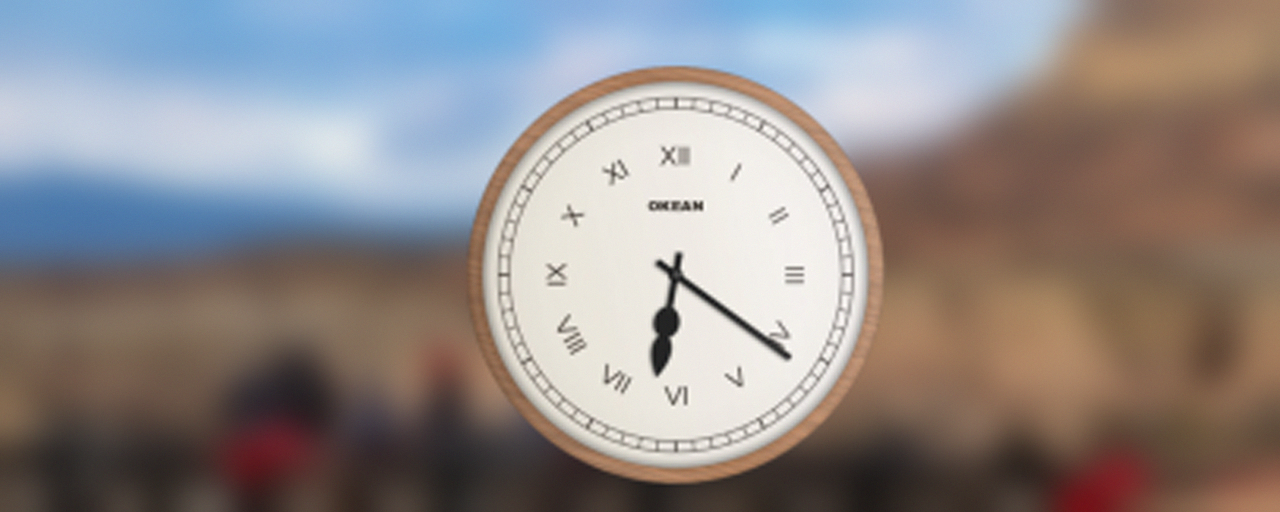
6,21
